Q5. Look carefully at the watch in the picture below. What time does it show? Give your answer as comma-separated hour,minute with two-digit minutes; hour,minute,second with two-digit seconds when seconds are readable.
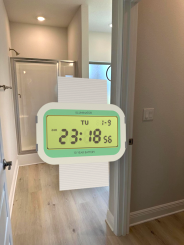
23,18,56
